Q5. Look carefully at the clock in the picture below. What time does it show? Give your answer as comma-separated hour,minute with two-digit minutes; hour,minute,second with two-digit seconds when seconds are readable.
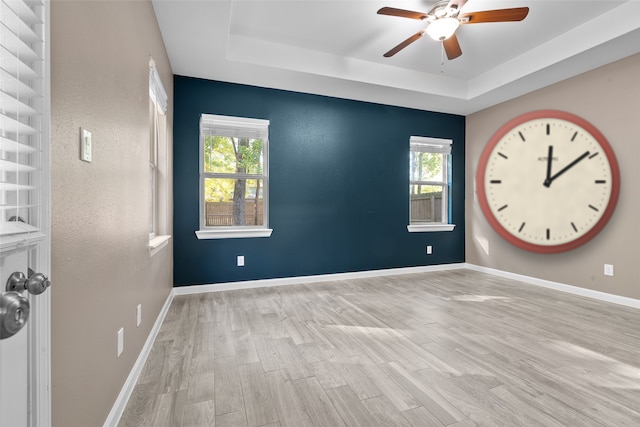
12,09
